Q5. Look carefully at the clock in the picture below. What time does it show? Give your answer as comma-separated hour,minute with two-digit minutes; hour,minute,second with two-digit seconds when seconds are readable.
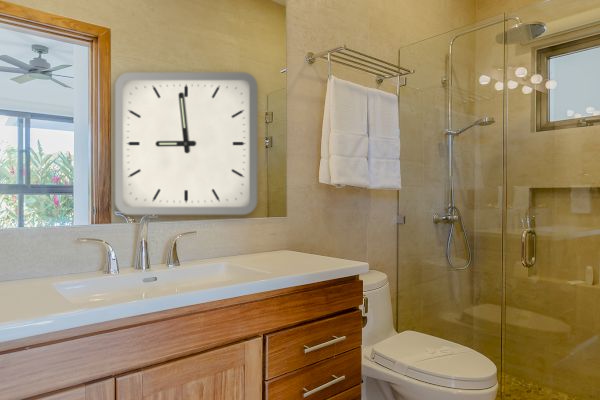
8,59
